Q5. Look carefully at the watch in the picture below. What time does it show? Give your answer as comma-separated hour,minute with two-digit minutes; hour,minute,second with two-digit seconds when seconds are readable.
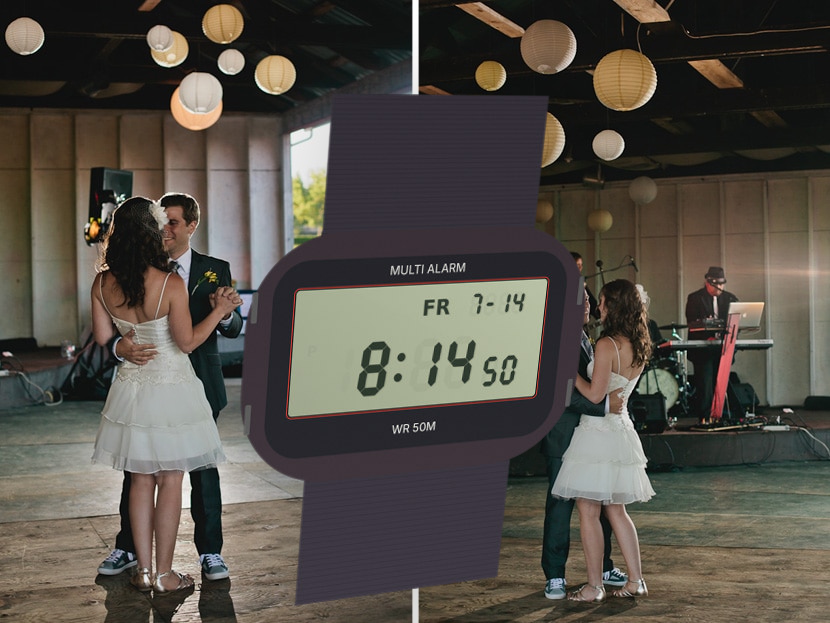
8,14,50
